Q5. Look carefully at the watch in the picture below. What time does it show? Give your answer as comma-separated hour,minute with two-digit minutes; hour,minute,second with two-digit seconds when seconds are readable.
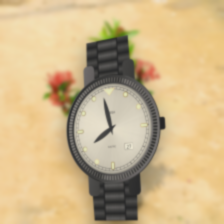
7,58
